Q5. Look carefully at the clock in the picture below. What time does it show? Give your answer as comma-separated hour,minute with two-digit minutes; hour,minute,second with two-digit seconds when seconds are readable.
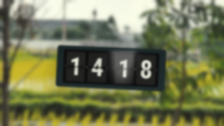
14,18
